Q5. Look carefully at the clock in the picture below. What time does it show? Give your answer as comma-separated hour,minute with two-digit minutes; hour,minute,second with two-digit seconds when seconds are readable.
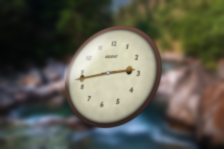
2,43
